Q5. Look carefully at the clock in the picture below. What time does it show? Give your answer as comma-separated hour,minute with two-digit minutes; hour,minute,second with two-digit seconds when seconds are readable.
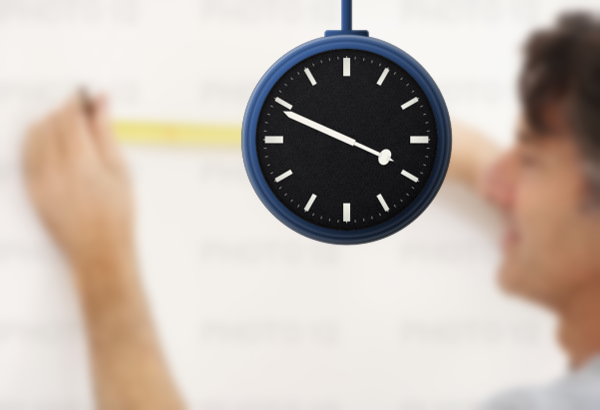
3,49
